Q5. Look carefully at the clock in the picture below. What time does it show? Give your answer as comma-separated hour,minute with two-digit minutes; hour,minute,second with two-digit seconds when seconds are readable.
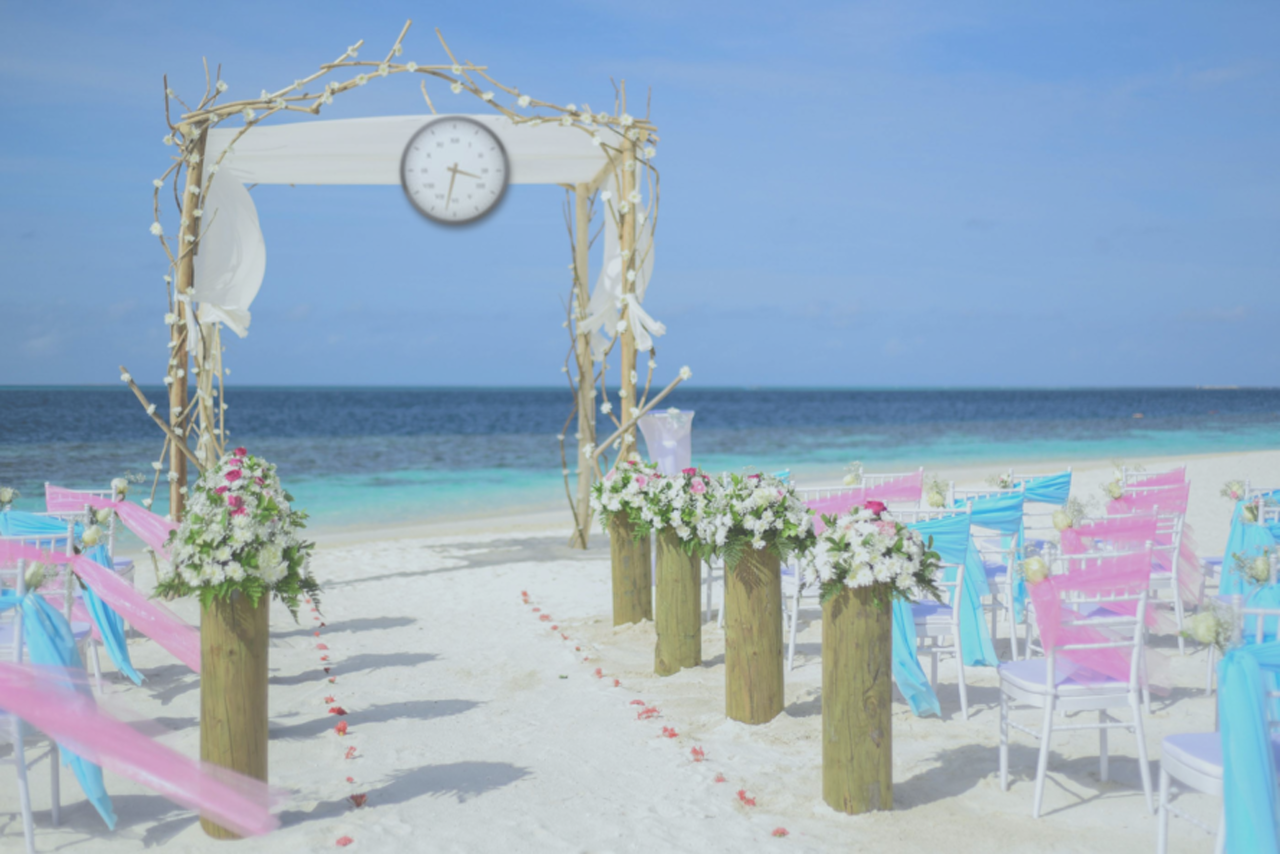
3,32
